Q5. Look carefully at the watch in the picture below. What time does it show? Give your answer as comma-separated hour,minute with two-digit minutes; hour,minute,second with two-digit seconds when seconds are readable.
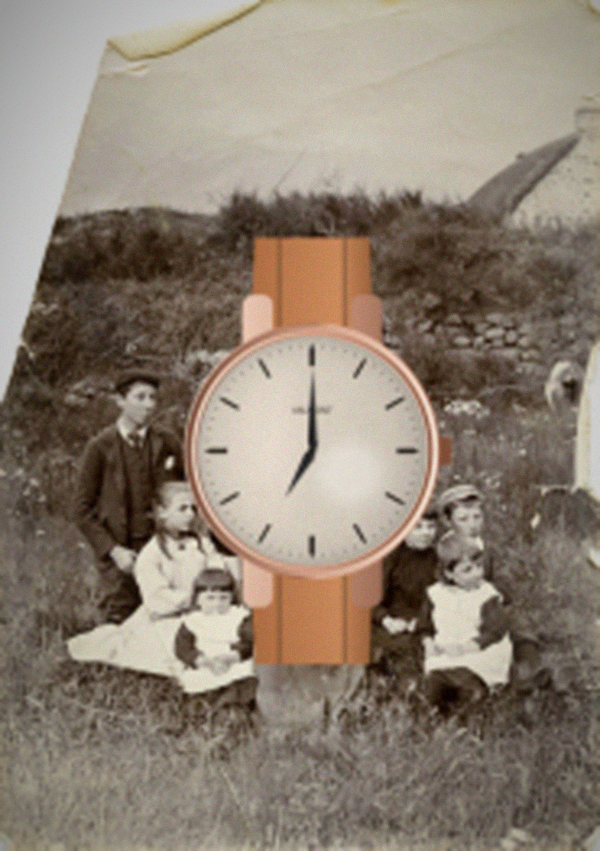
7,00
